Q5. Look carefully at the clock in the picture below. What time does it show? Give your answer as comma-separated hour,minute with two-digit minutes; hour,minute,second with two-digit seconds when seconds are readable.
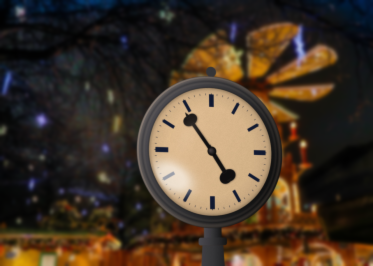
4,54
